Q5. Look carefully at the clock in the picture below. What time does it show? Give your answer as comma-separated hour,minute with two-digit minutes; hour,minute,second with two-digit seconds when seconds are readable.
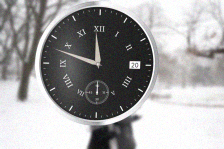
11,48
